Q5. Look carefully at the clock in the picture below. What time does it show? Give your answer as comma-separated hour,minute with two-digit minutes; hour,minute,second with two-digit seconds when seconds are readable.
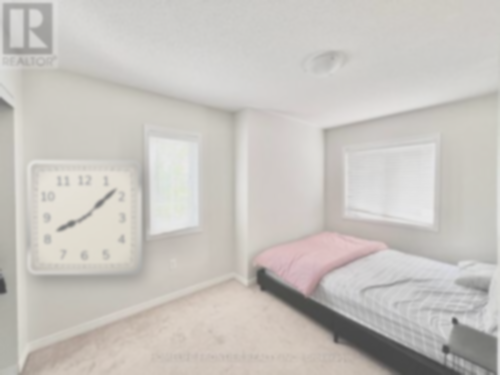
8,08
